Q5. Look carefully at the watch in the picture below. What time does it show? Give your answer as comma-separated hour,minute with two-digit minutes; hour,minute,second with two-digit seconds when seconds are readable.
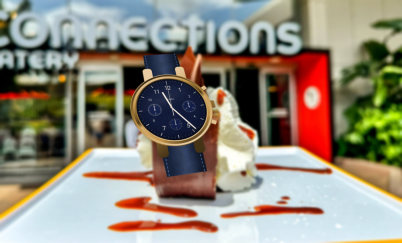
11,24
